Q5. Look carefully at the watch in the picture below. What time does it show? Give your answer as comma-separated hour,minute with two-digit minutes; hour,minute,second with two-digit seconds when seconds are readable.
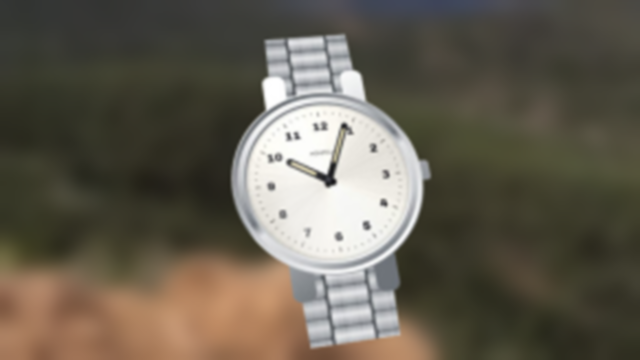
10,04
